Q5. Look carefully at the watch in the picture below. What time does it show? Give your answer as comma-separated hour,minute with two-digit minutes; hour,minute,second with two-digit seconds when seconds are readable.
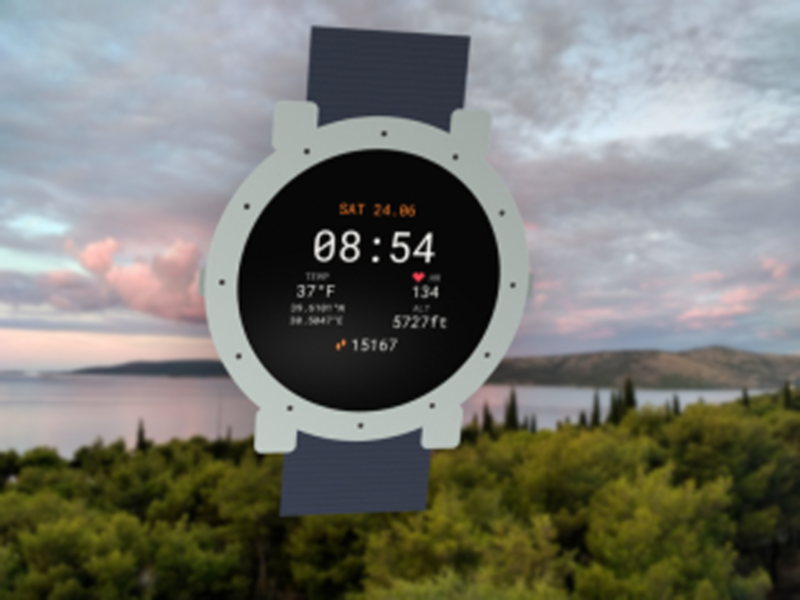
8,54
